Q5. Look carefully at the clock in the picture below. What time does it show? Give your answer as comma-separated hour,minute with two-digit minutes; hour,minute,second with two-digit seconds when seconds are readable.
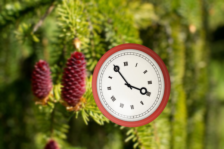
3,55
